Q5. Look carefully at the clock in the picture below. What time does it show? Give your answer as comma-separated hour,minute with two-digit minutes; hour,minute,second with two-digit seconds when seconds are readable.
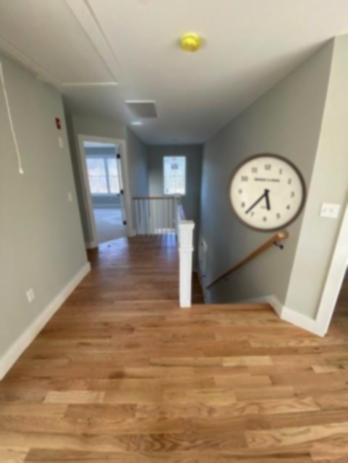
5,37
